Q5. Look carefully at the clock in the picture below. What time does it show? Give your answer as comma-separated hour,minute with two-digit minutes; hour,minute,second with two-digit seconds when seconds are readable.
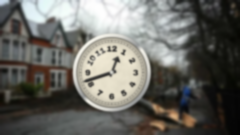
12,42
